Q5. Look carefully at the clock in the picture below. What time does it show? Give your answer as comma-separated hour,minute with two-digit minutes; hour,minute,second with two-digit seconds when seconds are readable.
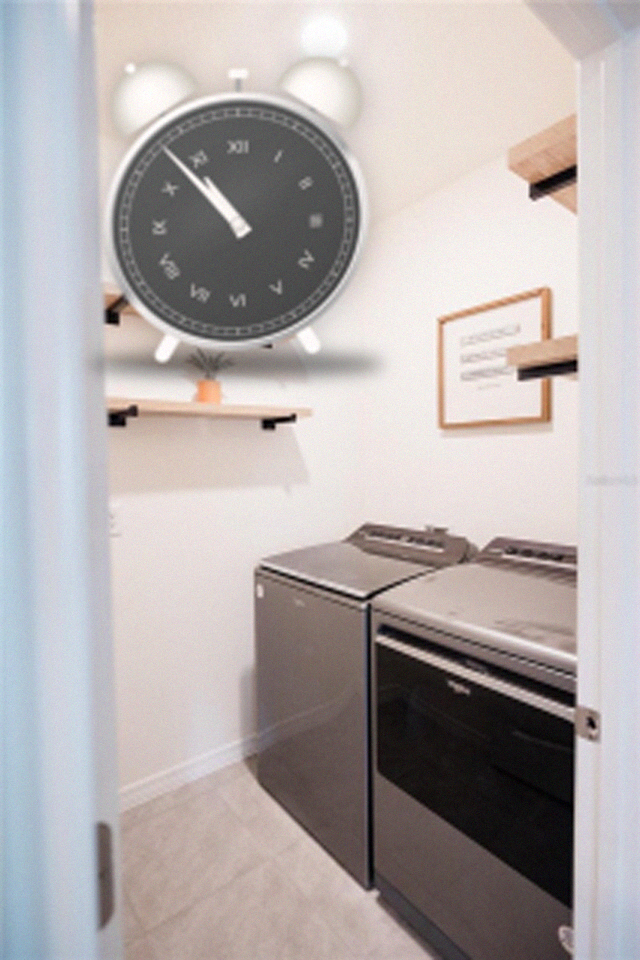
10,53
